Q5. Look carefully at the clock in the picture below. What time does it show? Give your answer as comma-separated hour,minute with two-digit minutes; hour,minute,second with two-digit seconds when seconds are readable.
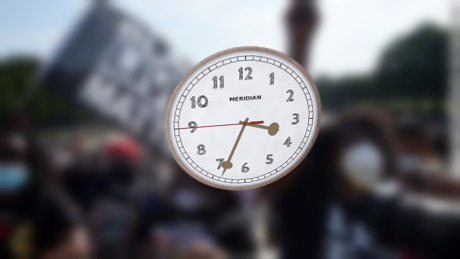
3,33,45
